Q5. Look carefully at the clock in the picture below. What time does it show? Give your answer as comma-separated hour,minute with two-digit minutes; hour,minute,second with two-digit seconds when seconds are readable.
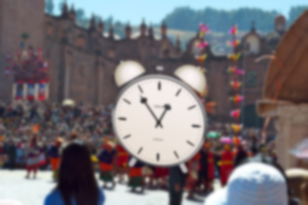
12,54
